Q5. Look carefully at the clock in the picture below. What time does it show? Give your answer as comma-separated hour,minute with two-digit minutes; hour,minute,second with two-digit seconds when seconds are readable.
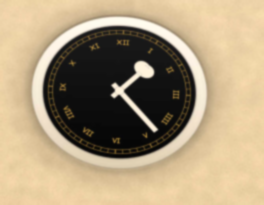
1,23
